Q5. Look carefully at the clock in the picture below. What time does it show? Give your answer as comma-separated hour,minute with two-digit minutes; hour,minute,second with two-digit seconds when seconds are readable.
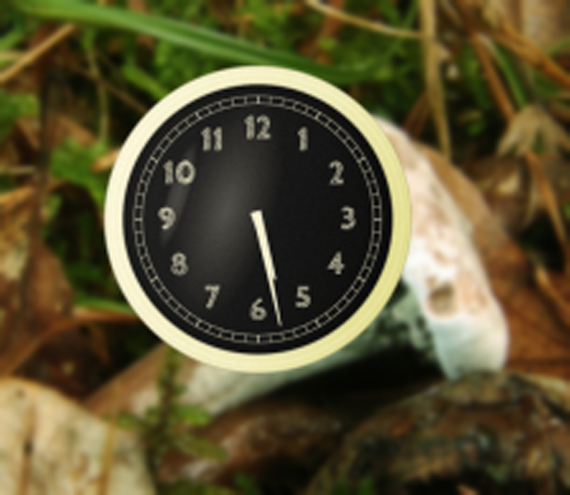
5,28
